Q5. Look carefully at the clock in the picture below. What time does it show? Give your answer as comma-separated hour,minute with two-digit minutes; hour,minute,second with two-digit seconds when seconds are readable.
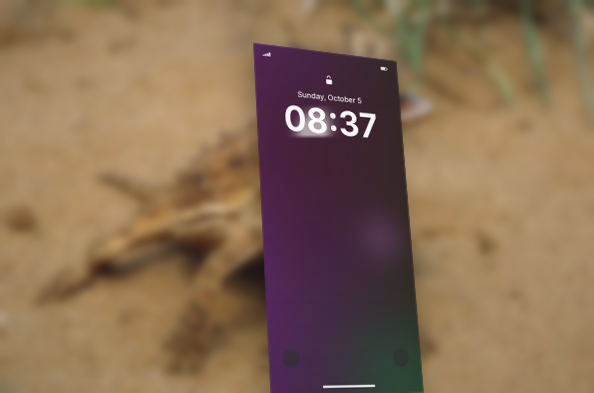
8,37
